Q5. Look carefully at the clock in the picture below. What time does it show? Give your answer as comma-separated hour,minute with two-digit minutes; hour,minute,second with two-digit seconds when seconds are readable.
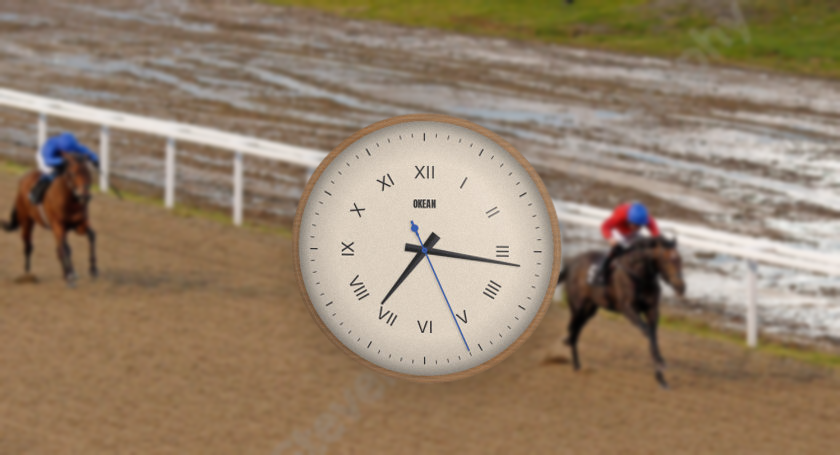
7,16,26
